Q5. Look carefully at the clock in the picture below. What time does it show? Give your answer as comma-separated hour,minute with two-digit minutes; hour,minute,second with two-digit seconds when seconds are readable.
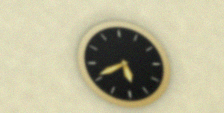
5,41
